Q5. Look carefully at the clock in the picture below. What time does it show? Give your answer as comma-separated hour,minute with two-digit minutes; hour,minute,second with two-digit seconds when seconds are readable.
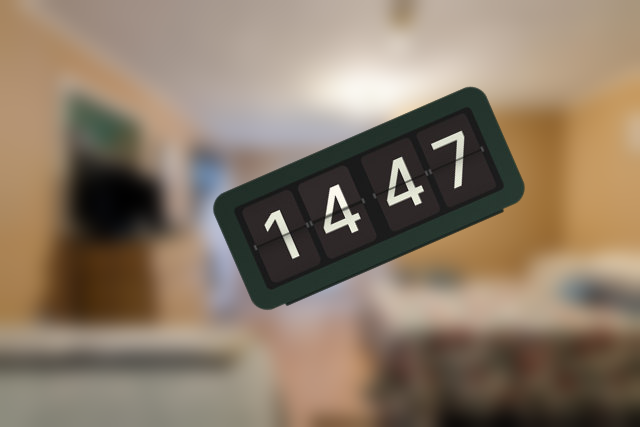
14,47
